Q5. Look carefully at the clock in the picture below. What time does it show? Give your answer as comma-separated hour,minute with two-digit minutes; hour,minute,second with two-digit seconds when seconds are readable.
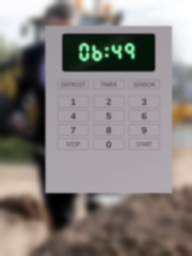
6,49
